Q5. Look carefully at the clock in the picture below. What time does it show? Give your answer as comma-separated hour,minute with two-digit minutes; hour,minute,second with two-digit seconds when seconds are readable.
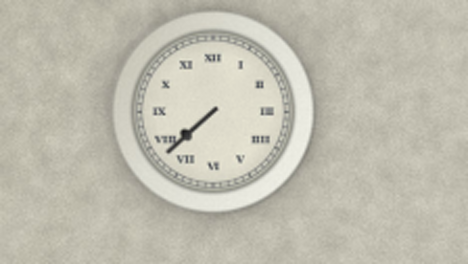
7,38
